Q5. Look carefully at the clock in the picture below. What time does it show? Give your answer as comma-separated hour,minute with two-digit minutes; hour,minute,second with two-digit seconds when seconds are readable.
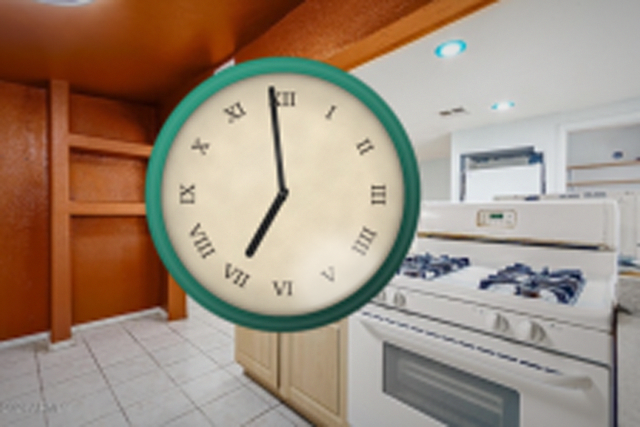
6,59
